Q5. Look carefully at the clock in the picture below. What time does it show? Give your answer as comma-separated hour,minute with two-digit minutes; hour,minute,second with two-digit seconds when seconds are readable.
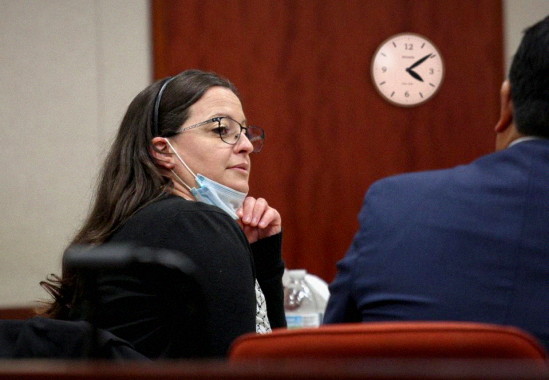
4,09
